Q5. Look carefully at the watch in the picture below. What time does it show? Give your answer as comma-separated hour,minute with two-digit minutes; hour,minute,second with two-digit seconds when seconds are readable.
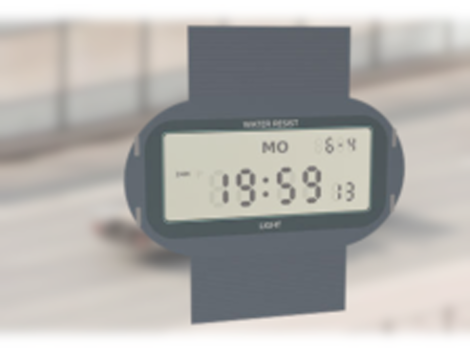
19,59,13
